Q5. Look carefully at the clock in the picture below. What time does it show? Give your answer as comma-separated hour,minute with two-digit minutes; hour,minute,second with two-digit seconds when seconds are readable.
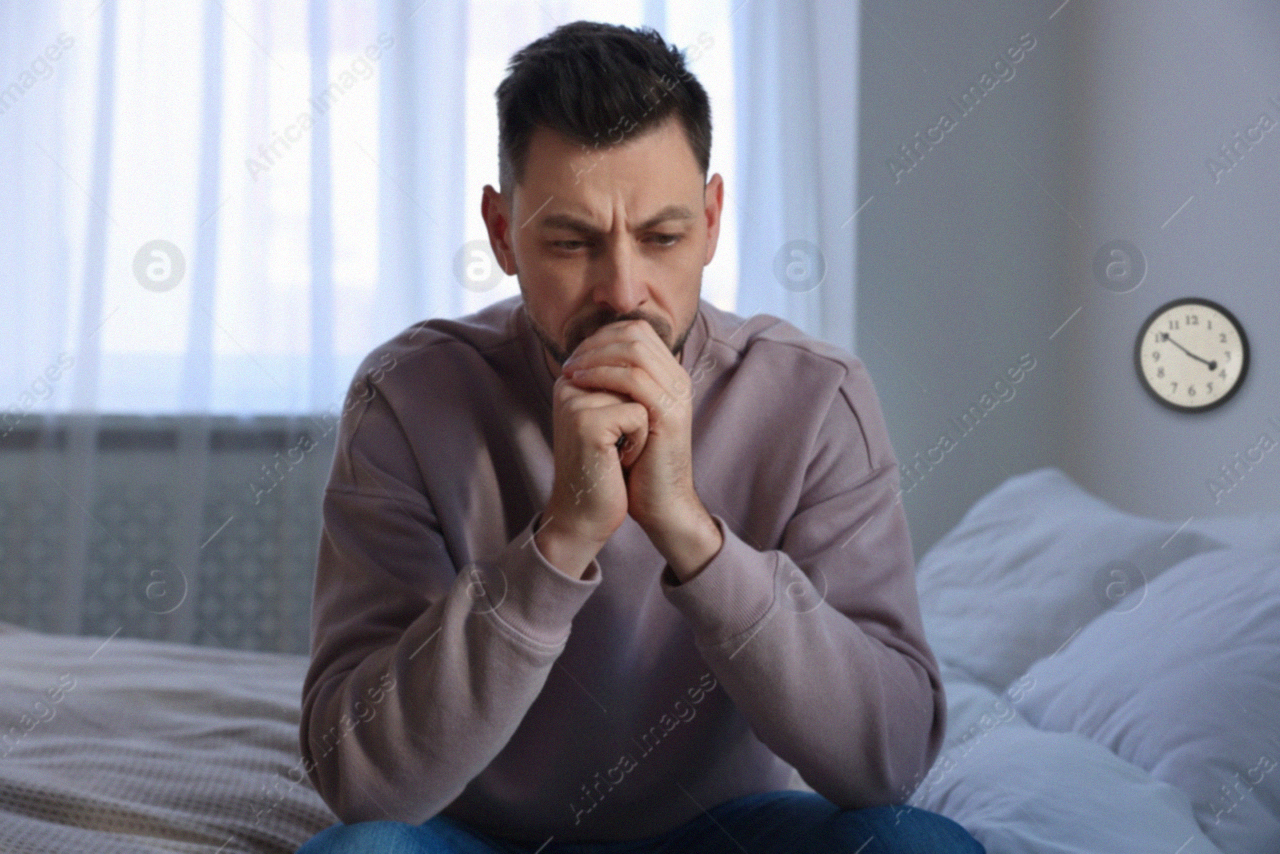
3,51
